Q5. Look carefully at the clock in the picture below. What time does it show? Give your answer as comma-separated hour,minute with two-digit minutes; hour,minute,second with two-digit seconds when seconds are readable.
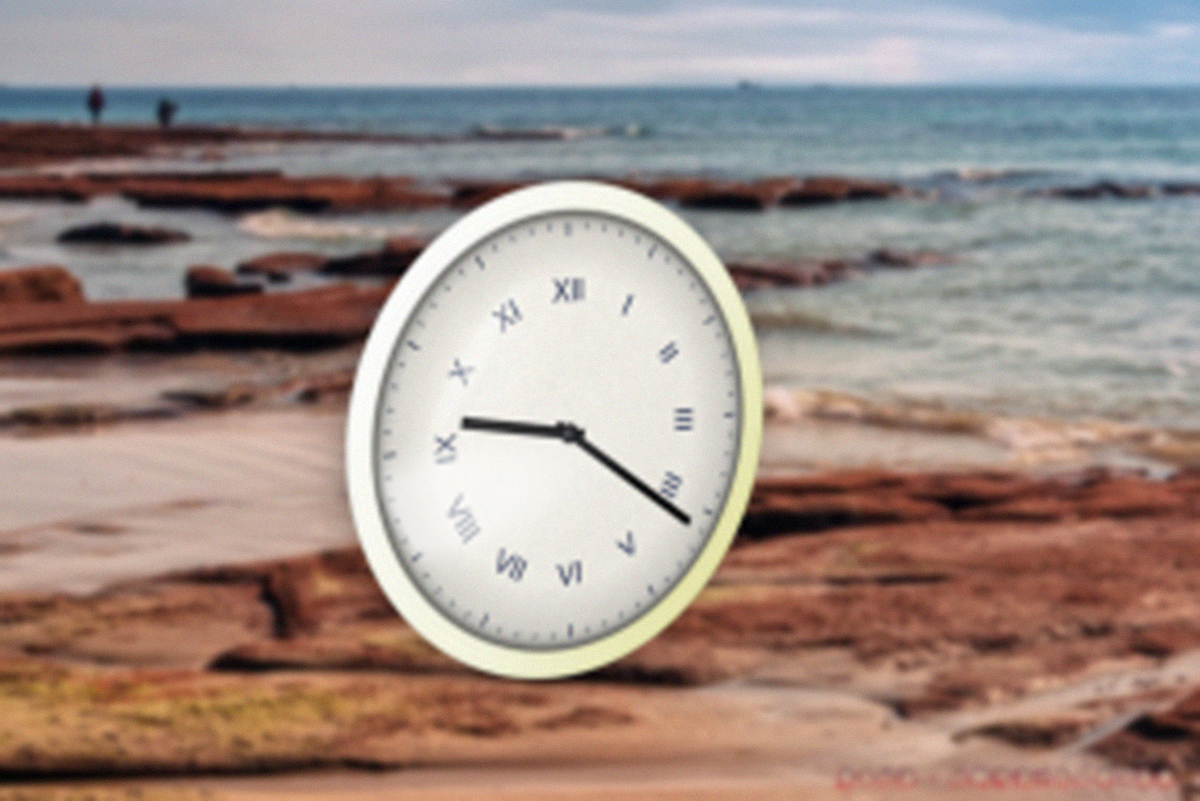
9,21
